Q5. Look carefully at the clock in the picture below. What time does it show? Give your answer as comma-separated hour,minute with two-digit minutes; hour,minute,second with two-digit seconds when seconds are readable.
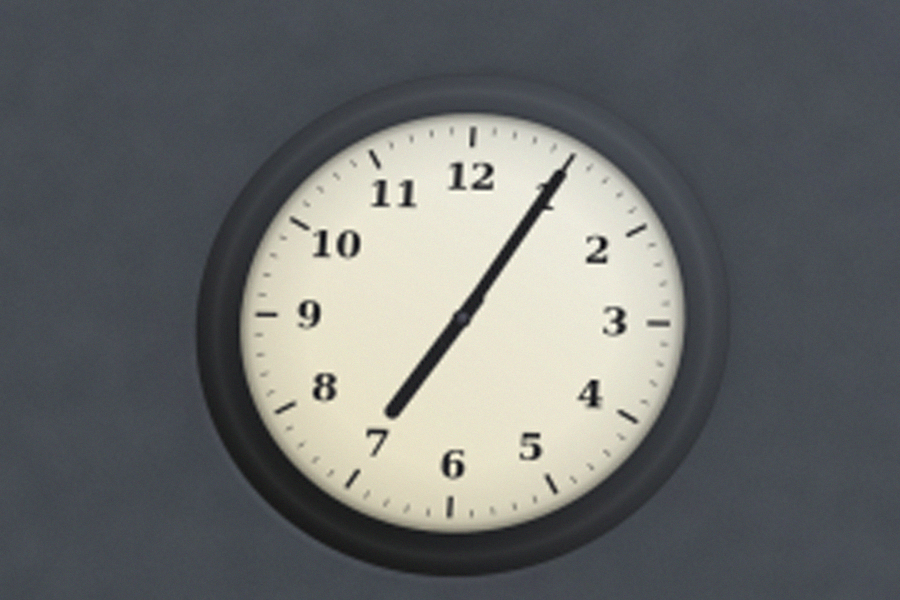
7,05
